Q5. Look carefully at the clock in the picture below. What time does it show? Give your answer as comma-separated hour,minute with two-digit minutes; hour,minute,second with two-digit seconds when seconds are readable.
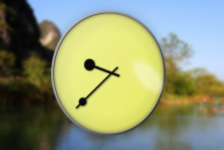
9,38
